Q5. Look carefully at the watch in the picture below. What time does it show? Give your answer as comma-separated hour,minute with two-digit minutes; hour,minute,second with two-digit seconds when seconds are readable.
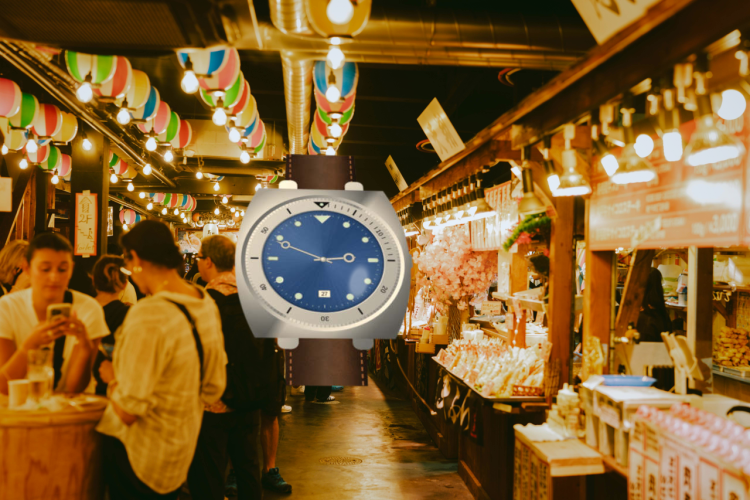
2,49
